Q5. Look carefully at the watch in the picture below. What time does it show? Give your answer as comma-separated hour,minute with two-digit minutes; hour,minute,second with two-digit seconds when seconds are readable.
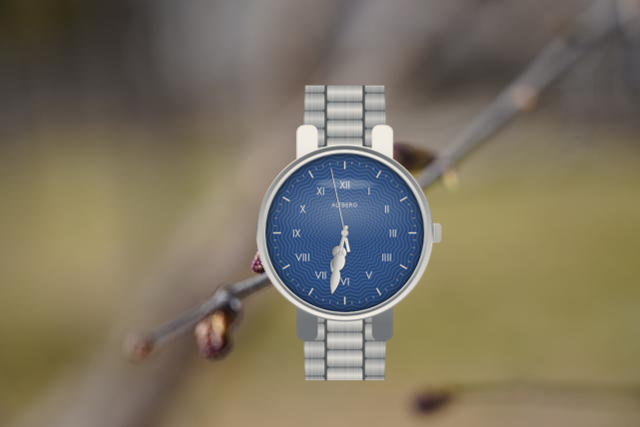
6,31,58
